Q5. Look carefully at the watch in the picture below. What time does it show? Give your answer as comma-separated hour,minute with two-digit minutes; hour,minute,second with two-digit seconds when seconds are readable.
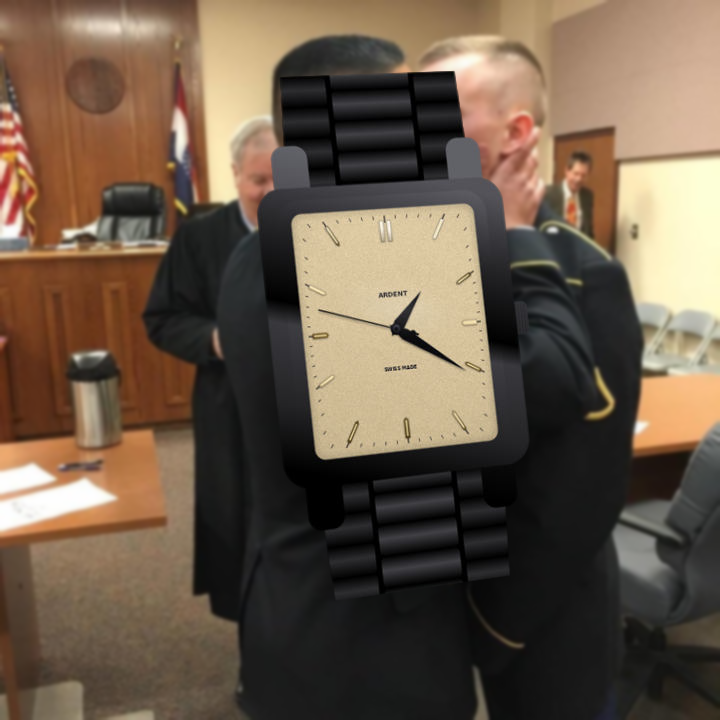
1,20,48
